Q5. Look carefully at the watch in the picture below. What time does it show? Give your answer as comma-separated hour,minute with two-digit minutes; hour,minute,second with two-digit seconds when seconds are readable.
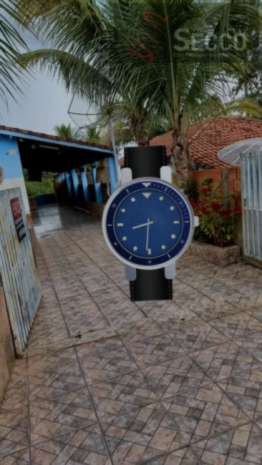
8,31
